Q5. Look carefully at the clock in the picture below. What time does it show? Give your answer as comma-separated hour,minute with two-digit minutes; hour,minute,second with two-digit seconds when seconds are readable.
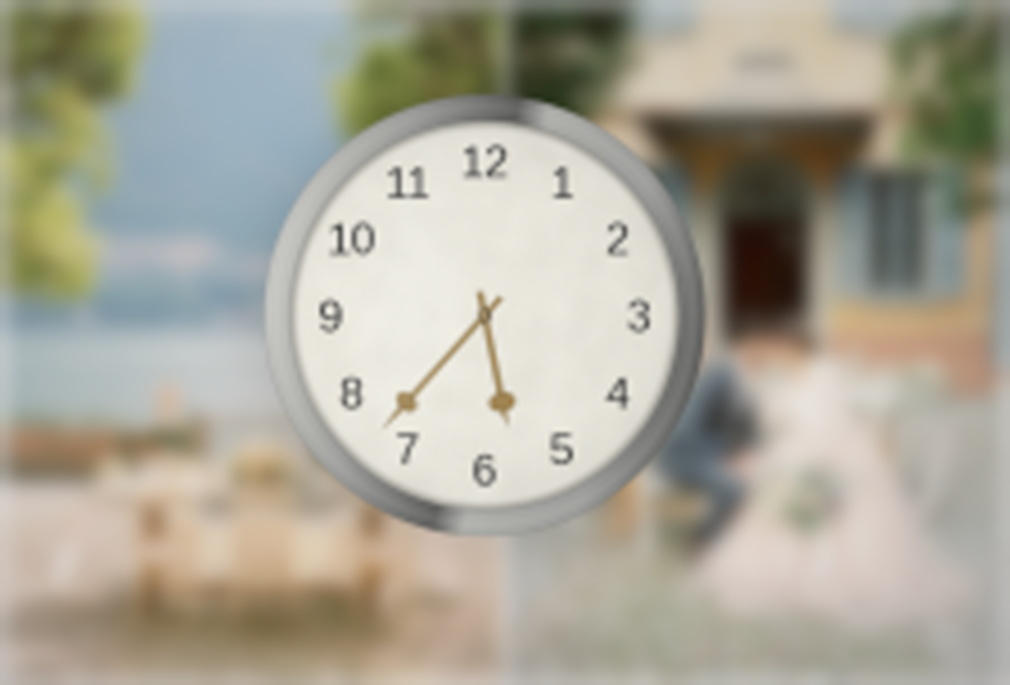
5,37
